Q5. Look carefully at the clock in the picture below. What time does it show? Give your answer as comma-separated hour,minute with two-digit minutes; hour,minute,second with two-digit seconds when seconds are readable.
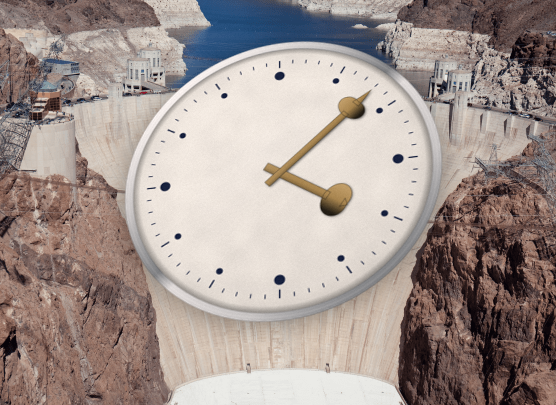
4,08
